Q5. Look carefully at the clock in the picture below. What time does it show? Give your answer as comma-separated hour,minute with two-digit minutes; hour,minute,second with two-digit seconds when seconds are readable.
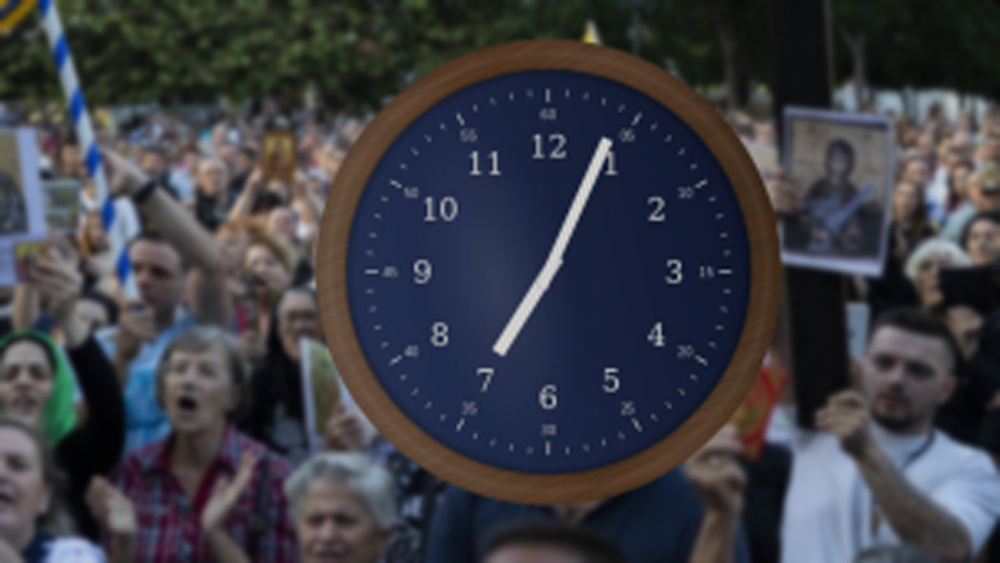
7,04
